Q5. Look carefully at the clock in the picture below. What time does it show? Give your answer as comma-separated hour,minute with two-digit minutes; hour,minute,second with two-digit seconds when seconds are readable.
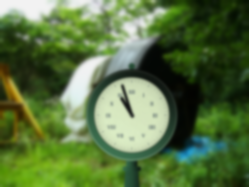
10,57
